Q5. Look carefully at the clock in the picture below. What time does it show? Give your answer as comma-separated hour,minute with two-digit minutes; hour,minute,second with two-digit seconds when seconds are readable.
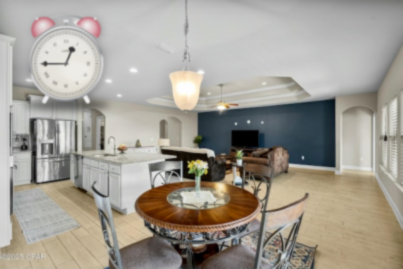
12,45
